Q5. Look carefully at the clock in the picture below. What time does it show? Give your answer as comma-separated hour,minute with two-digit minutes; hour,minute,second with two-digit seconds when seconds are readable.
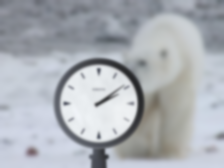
2,09
